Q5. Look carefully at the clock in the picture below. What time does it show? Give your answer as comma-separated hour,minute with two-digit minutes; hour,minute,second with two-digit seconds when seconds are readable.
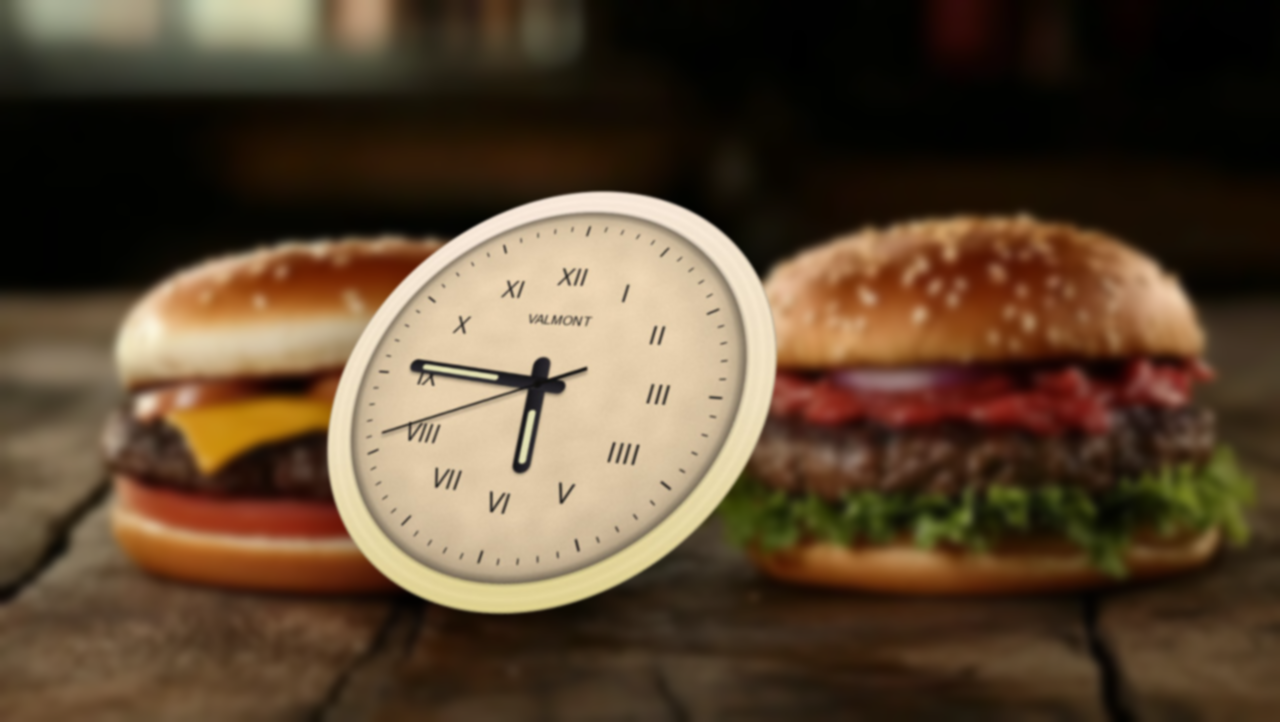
5,45,41
